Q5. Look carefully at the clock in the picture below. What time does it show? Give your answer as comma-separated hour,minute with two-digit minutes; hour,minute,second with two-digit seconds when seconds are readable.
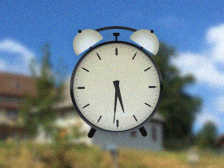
5,31
